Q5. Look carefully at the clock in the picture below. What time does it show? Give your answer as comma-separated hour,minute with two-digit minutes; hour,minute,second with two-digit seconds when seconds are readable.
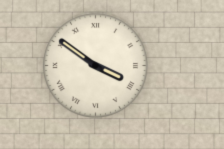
3,51
